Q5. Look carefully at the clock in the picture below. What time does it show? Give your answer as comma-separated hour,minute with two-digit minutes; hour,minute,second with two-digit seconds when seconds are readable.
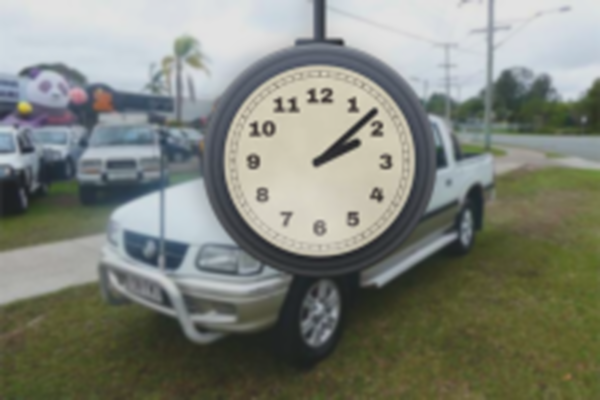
2,08
